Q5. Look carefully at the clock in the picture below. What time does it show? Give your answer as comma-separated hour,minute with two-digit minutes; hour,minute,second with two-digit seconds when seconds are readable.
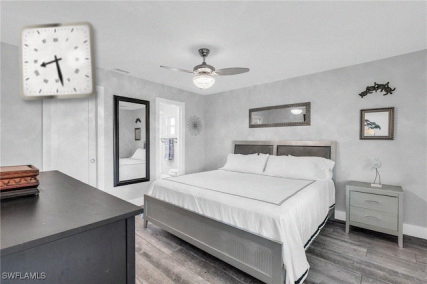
8,28
